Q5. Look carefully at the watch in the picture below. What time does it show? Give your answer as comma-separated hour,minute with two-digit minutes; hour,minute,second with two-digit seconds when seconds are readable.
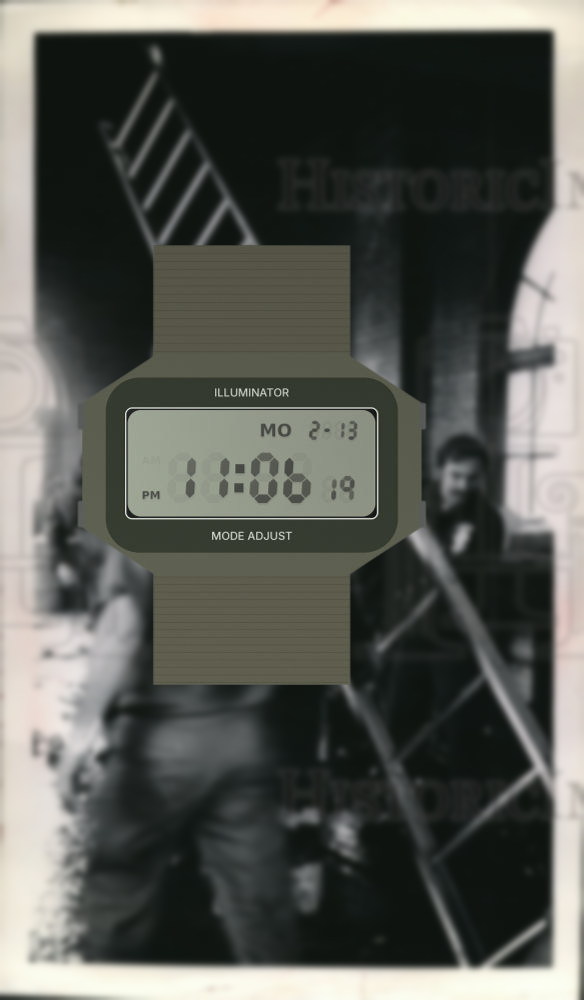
11,06,19
